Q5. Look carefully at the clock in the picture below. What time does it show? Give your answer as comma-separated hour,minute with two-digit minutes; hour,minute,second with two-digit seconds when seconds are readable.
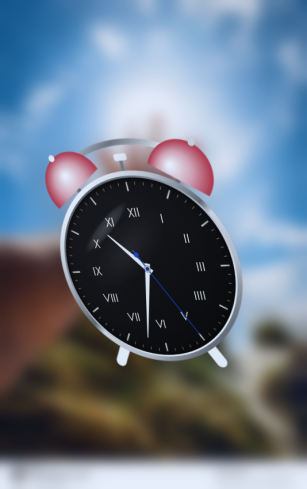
10,32,25
